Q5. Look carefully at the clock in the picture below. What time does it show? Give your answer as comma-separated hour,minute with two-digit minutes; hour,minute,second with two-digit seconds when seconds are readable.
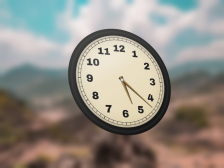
5,22
